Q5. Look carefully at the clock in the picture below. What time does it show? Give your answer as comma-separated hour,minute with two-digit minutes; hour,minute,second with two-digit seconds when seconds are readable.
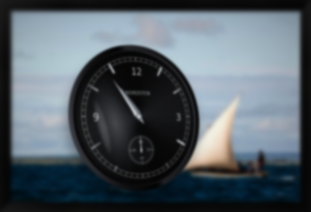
10,54
